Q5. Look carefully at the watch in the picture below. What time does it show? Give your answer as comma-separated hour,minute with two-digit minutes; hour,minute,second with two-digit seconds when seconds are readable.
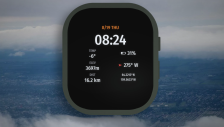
8,24
